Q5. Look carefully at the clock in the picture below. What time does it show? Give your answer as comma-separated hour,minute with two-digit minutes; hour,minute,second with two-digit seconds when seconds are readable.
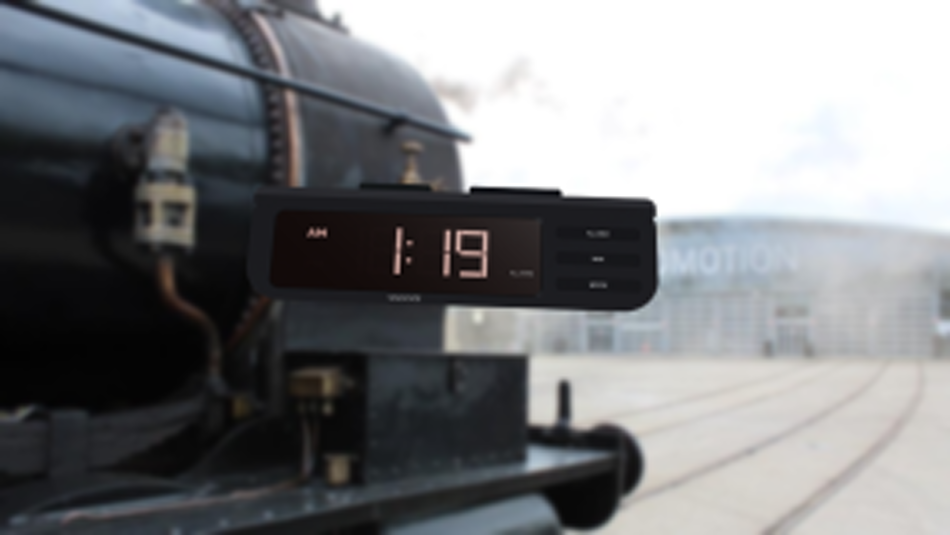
1,19
